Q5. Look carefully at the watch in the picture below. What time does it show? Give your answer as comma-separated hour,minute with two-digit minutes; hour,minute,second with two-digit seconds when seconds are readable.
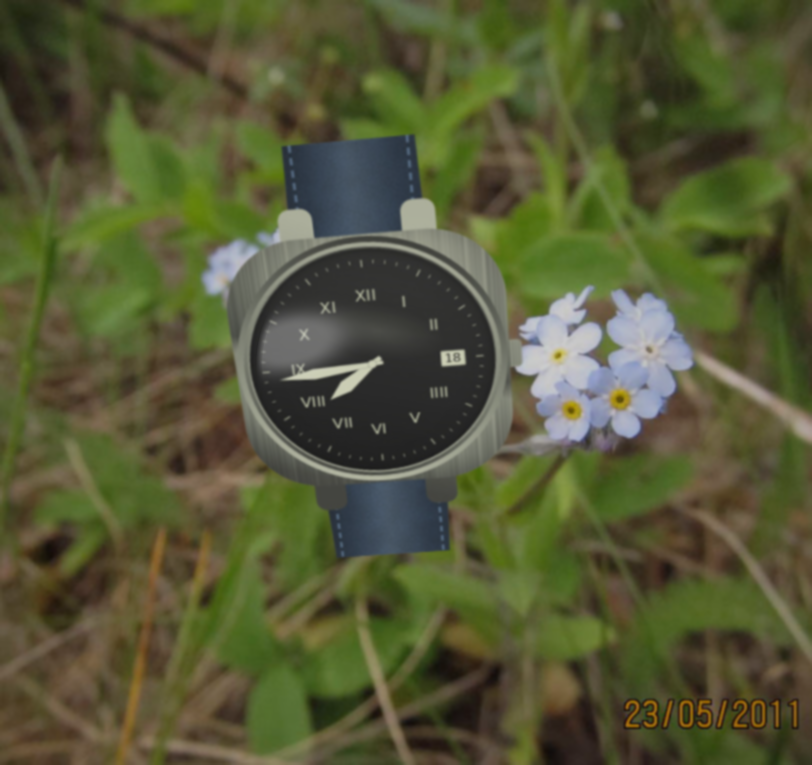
7,44
